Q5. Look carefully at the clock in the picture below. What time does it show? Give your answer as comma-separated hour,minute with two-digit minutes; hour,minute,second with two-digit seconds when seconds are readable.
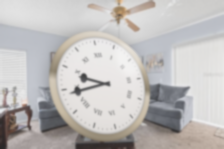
9,44
